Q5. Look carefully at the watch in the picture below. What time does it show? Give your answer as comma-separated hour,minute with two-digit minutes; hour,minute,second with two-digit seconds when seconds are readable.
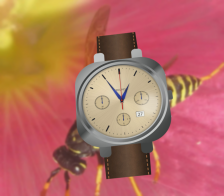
12,55
